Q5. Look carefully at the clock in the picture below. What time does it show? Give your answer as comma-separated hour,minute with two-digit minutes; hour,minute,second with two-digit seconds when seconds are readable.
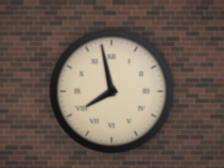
7,58
